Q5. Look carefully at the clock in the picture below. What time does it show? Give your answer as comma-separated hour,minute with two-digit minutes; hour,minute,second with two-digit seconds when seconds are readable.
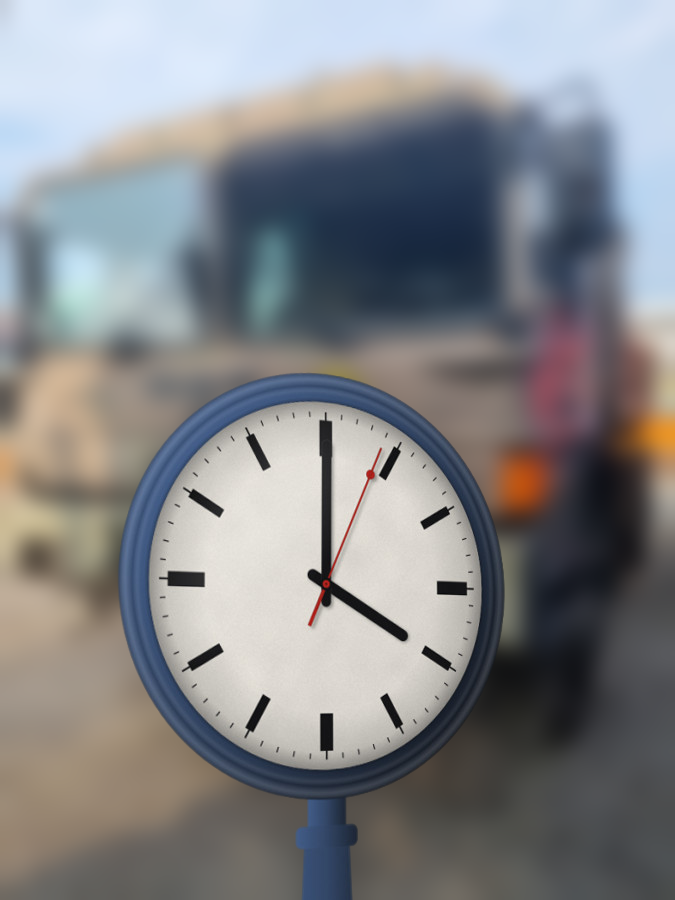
4,00,04
